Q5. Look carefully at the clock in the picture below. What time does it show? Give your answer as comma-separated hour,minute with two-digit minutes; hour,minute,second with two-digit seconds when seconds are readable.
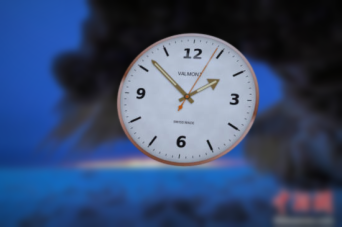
1,52,04
